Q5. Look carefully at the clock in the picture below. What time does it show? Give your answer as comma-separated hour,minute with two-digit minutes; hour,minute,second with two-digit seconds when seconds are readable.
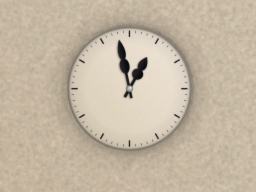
12,58
